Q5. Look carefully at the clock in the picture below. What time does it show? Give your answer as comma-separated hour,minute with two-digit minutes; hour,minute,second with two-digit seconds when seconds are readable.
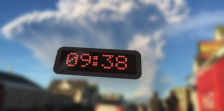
9,38
